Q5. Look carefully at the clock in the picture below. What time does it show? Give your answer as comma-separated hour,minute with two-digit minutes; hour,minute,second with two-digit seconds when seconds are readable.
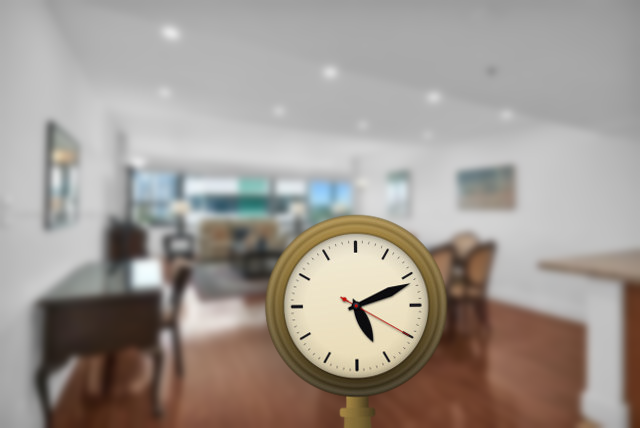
5,11,20
